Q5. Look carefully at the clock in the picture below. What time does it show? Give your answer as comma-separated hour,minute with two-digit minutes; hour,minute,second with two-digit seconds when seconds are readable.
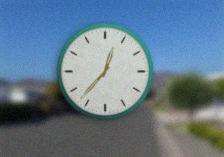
12,37
